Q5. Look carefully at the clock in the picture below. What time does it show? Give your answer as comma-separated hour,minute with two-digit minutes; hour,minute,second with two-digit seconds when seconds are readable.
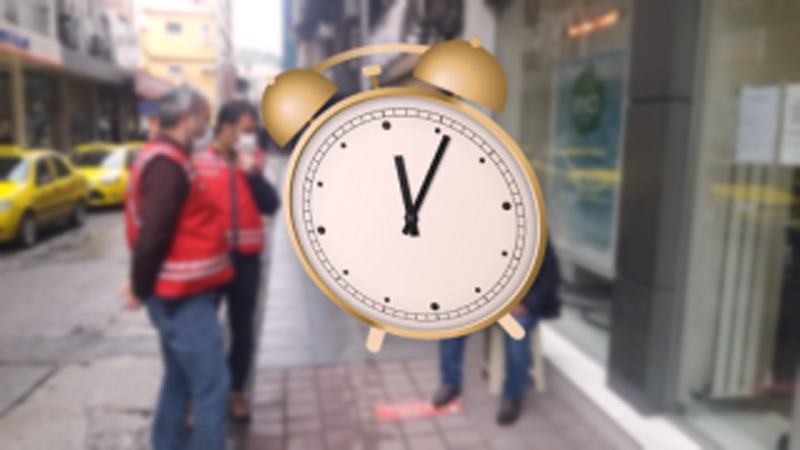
12,06
